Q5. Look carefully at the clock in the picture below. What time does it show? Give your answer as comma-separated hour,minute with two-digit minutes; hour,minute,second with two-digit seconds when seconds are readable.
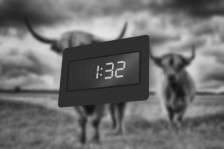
1,32
